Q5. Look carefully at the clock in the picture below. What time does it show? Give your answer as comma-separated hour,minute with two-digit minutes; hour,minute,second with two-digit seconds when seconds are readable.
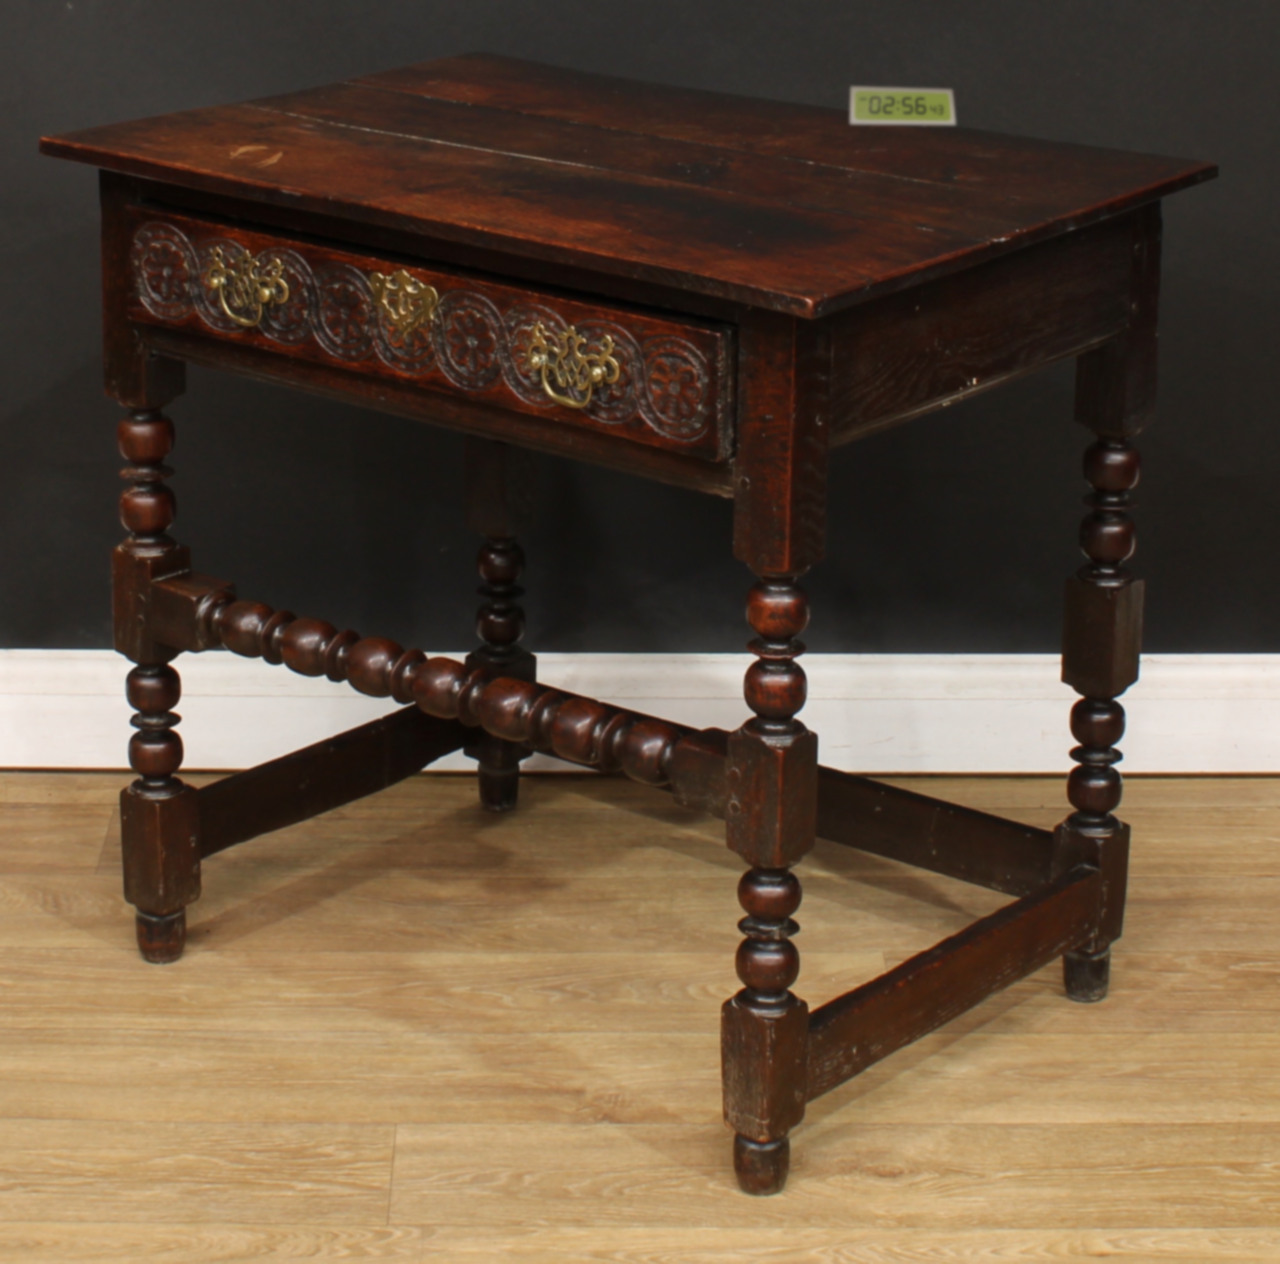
2,56
